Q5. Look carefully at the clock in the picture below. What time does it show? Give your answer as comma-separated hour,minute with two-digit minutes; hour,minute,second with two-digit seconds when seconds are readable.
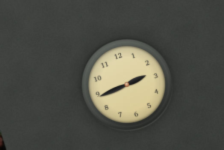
2,44
